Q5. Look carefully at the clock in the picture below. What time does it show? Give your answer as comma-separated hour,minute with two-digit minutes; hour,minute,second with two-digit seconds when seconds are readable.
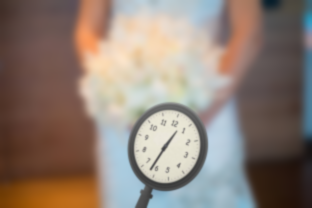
12,32
